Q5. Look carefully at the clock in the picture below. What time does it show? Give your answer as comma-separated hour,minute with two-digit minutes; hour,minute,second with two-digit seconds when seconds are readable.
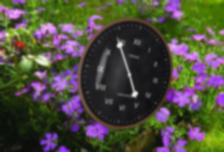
4,54
